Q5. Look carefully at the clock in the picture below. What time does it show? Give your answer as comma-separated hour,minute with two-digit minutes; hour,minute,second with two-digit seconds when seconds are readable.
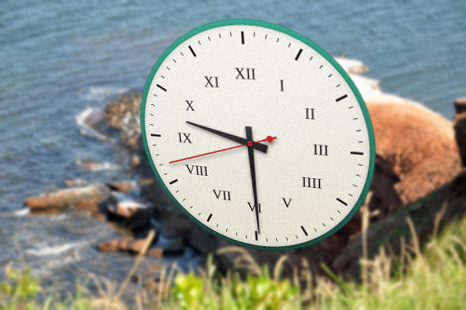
9,29,42
